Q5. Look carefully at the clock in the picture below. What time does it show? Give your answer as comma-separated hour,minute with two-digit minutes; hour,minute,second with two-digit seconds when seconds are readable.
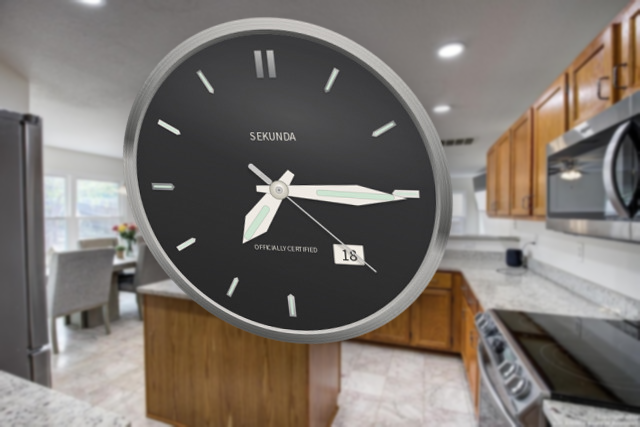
7,15,22
